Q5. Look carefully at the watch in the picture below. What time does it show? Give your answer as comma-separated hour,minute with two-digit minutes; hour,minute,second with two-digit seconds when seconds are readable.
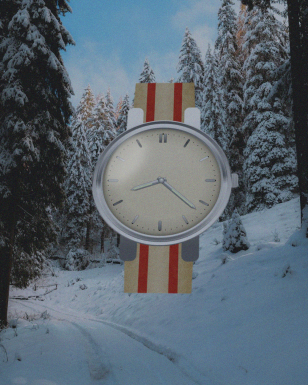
8,22
